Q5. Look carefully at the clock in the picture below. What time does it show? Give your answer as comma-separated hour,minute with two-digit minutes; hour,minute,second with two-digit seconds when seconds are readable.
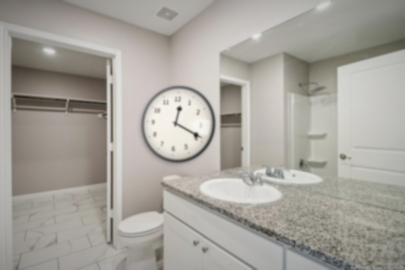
12,19
